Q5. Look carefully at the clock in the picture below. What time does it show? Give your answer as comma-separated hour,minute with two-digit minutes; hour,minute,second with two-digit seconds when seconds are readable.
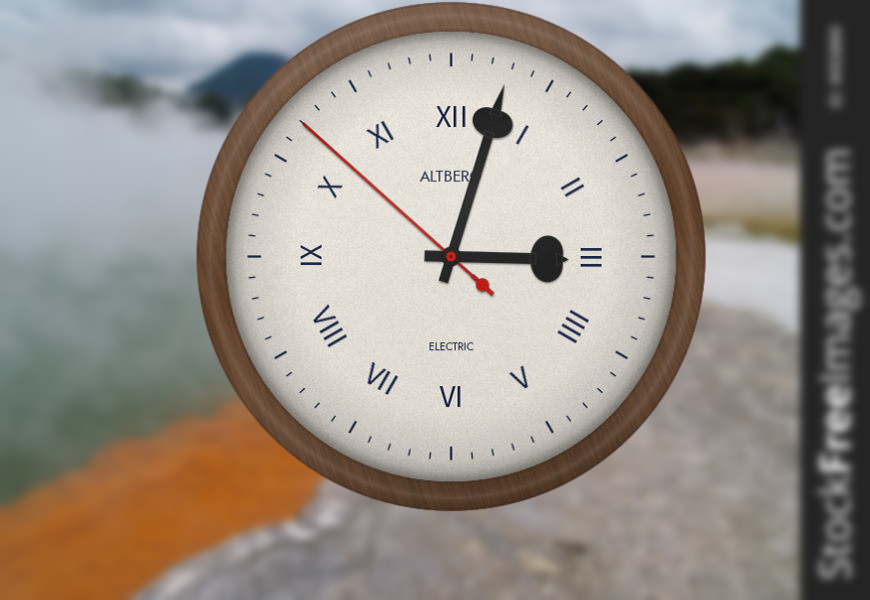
3,02,52
